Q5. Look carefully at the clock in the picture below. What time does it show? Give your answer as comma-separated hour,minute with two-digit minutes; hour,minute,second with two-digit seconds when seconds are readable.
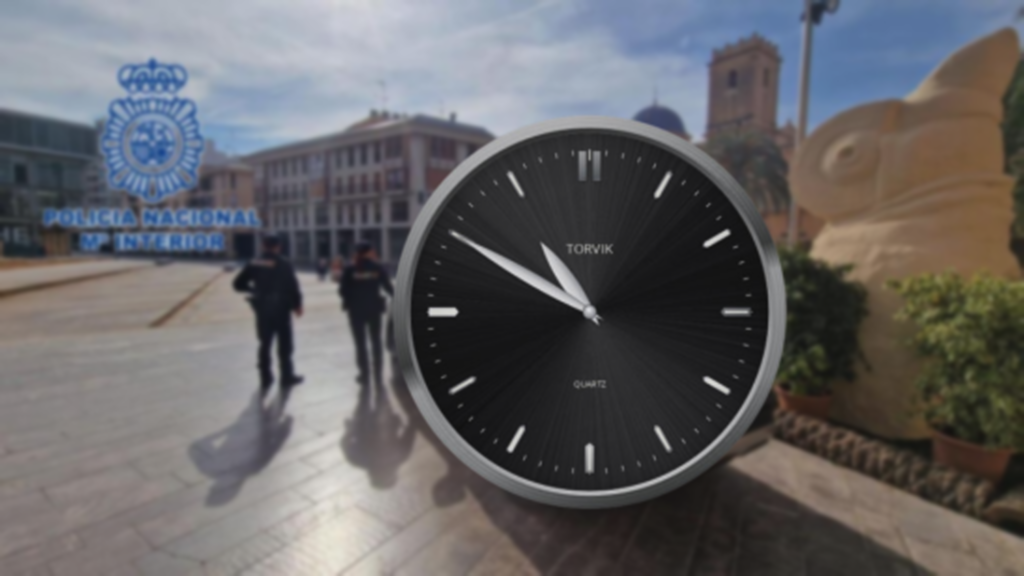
10,50
